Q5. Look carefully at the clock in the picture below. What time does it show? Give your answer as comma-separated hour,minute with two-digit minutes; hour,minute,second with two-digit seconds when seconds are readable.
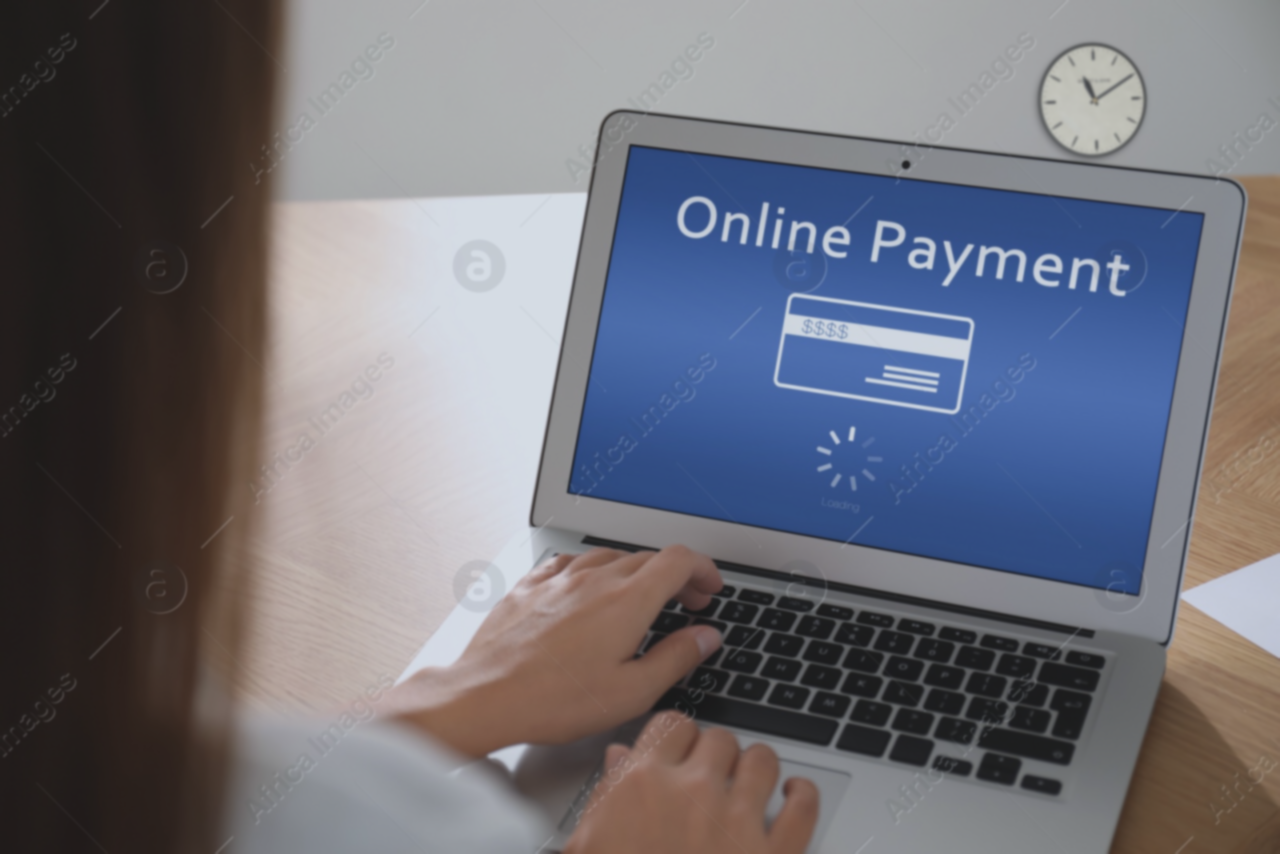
11,10
